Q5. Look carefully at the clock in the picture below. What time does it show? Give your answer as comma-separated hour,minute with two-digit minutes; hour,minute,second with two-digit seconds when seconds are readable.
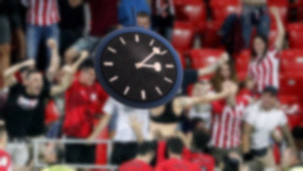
3,08
